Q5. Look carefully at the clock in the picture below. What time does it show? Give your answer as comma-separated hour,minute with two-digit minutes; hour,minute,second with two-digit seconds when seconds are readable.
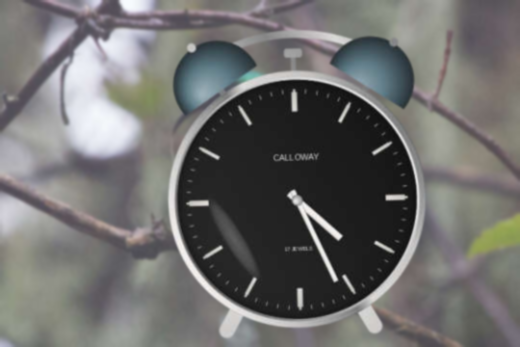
4,26
